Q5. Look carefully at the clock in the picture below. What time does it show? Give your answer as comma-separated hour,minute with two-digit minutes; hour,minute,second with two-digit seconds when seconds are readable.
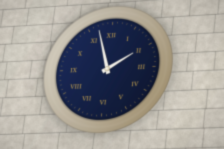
1,57
